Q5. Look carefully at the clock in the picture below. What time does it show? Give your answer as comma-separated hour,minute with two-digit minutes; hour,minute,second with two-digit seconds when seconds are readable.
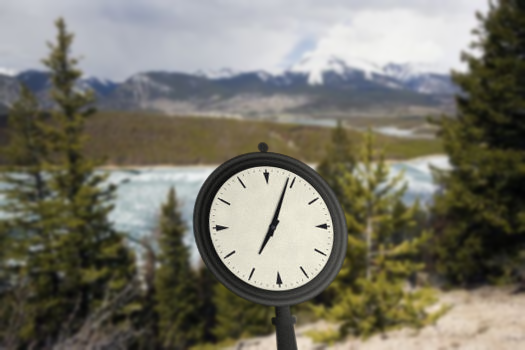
7,04
